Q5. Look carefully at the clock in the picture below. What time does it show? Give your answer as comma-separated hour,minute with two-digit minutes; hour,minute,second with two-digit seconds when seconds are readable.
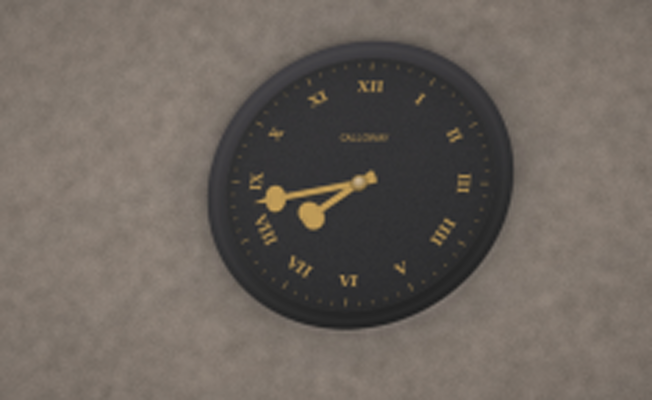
7,43
